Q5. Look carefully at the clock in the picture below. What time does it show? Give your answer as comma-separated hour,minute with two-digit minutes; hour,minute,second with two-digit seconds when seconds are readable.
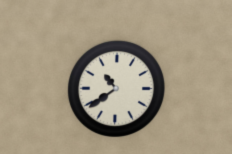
10,39
